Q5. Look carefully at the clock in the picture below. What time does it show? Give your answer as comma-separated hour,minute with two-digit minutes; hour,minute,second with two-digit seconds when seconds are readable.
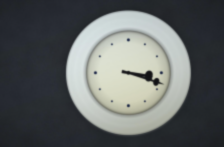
3,18
